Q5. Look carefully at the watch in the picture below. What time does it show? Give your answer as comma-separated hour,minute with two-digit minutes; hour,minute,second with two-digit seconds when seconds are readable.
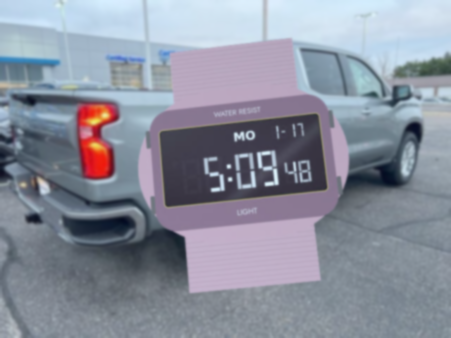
5,09,48
